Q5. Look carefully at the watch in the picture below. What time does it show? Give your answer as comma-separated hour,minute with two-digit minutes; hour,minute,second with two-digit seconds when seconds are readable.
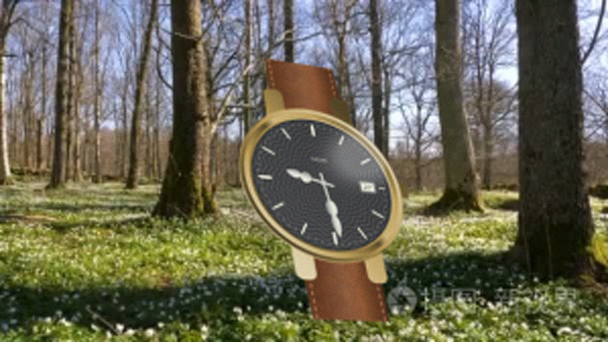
9,29
